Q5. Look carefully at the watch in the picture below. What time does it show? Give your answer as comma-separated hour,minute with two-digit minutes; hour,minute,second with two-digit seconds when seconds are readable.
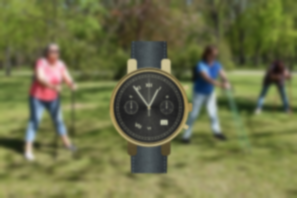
12,54
